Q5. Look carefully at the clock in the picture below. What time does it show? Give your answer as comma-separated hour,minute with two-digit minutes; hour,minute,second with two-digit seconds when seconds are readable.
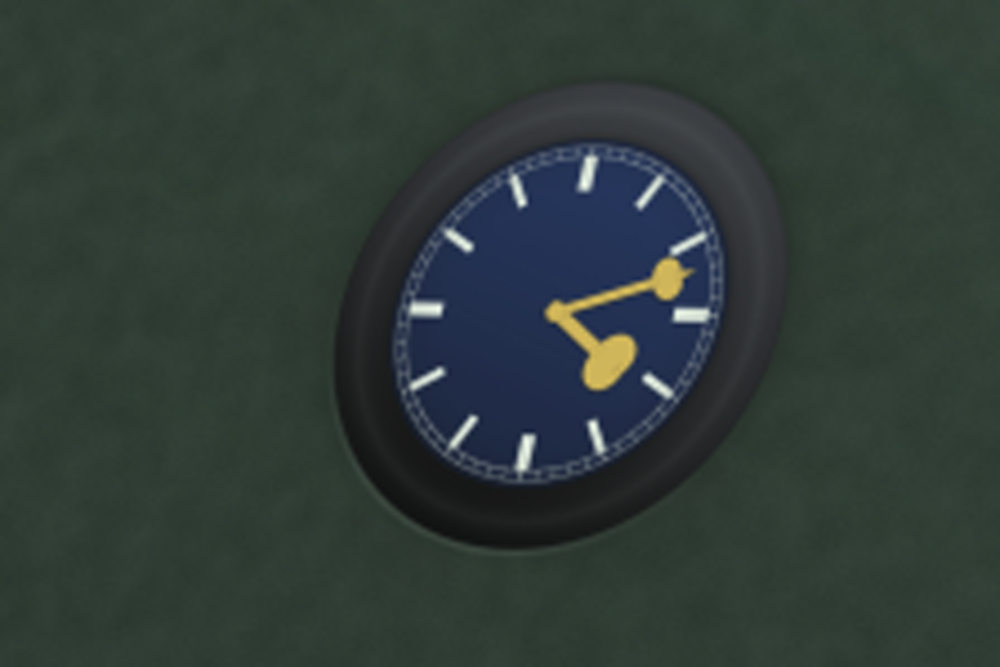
4,12
